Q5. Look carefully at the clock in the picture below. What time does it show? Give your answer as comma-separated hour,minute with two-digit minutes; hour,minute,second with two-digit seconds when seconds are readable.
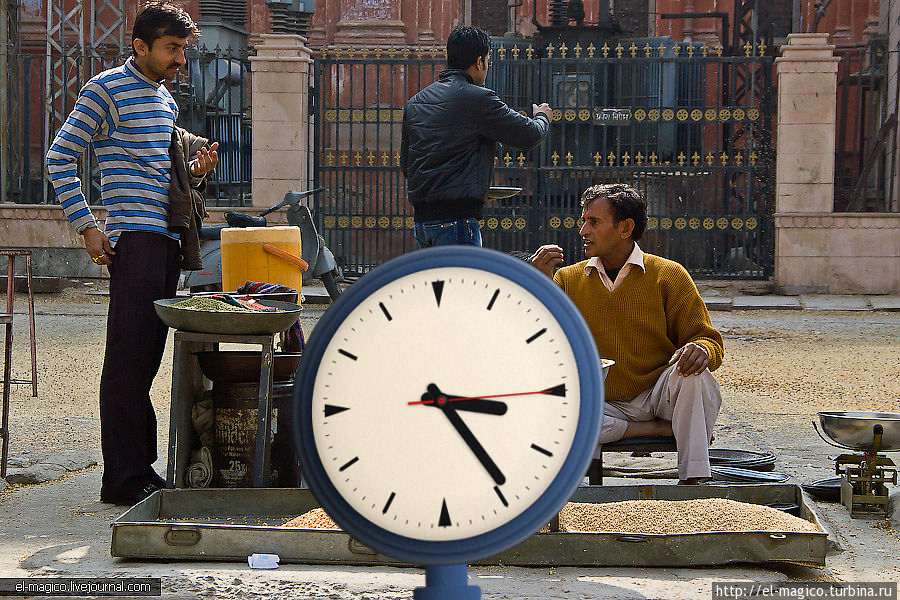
3,24,15
